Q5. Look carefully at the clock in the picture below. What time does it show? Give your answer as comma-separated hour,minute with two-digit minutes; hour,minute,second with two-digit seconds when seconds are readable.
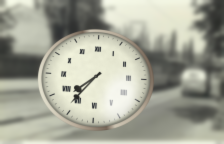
7,36
